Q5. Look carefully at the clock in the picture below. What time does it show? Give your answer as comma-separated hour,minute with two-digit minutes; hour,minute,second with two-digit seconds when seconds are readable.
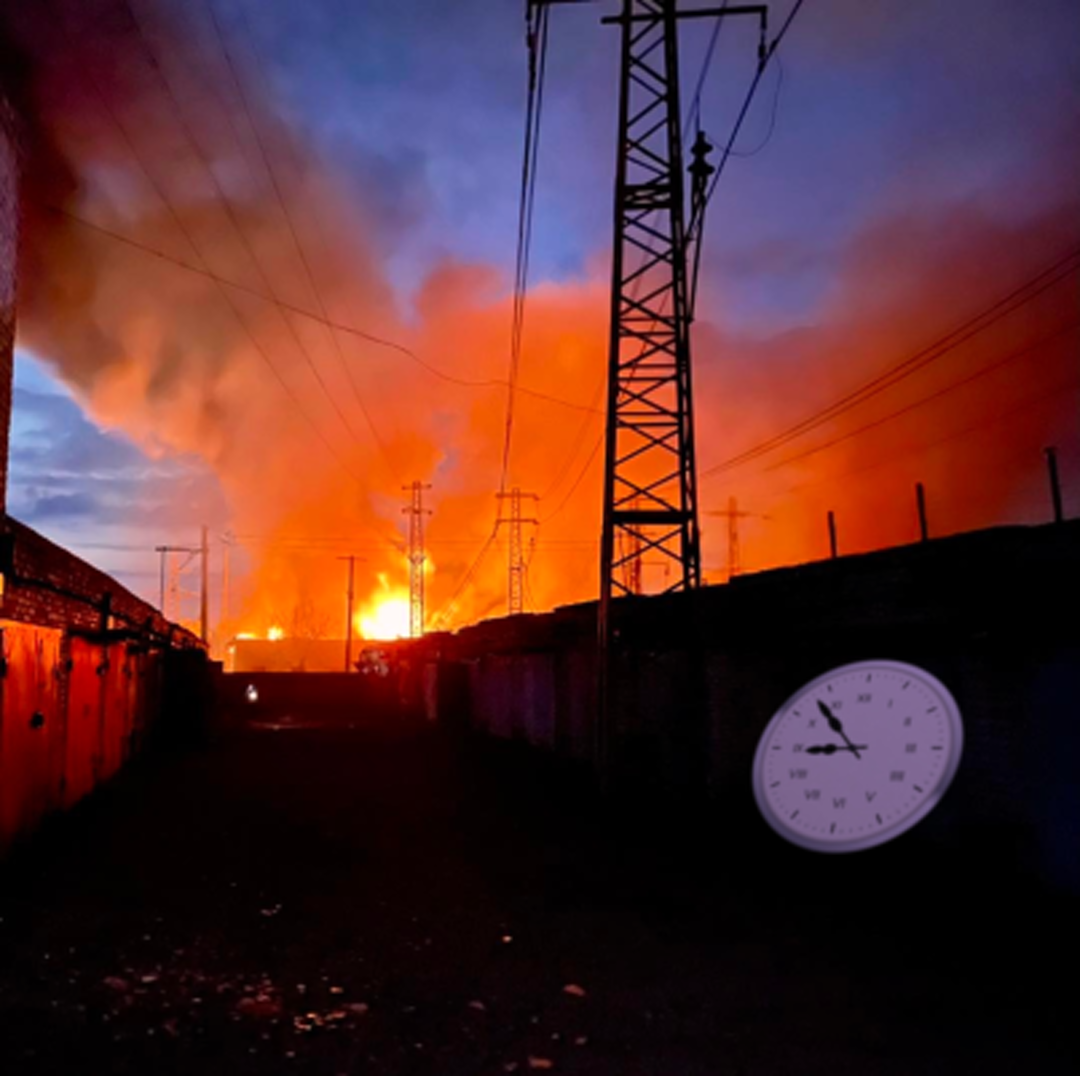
8,53
